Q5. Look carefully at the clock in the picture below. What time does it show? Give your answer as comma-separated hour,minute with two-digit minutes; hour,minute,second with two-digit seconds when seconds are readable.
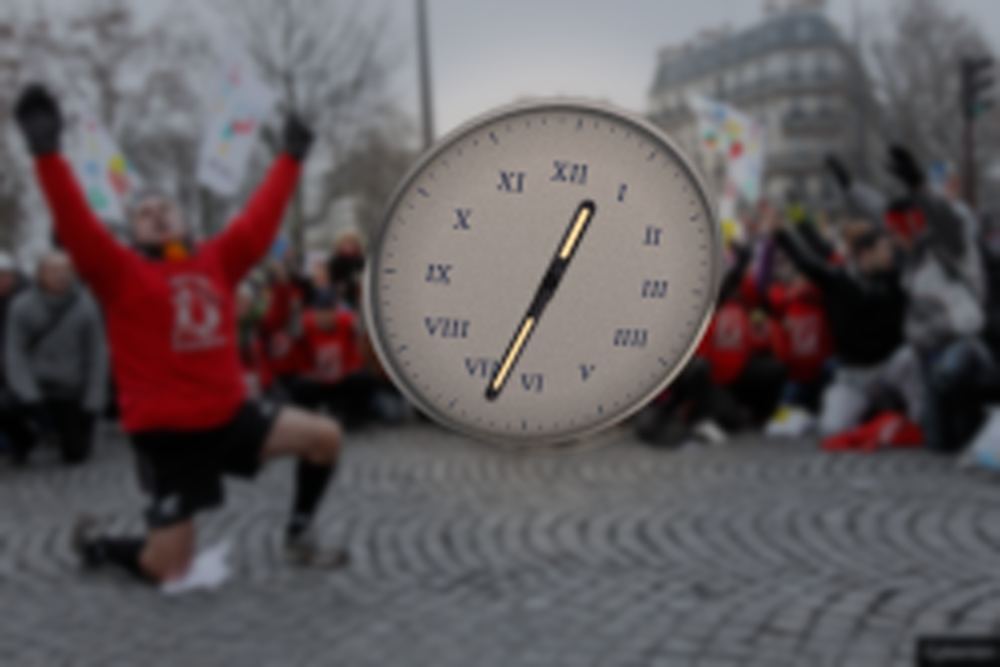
12,33
